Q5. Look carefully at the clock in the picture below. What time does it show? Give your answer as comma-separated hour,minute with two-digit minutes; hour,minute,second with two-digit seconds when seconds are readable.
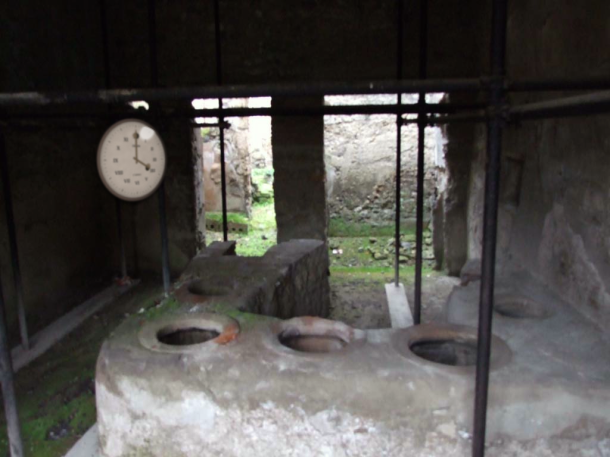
4,00
